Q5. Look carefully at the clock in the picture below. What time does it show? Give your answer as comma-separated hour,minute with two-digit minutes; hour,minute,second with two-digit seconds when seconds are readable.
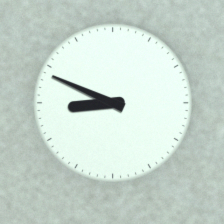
8,49
